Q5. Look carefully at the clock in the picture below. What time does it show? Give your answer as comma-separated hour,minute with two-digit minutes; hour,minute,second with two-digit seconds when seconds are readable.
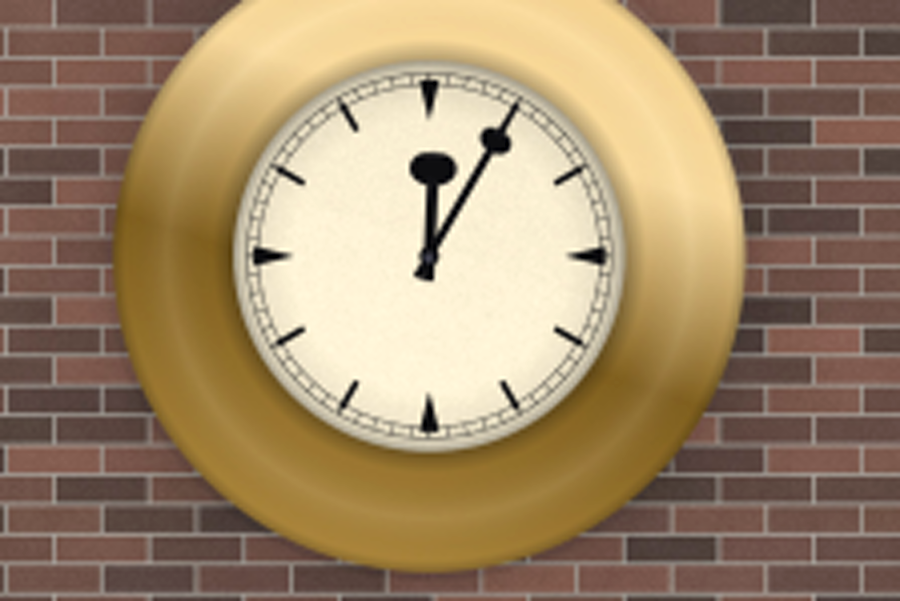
12,05
